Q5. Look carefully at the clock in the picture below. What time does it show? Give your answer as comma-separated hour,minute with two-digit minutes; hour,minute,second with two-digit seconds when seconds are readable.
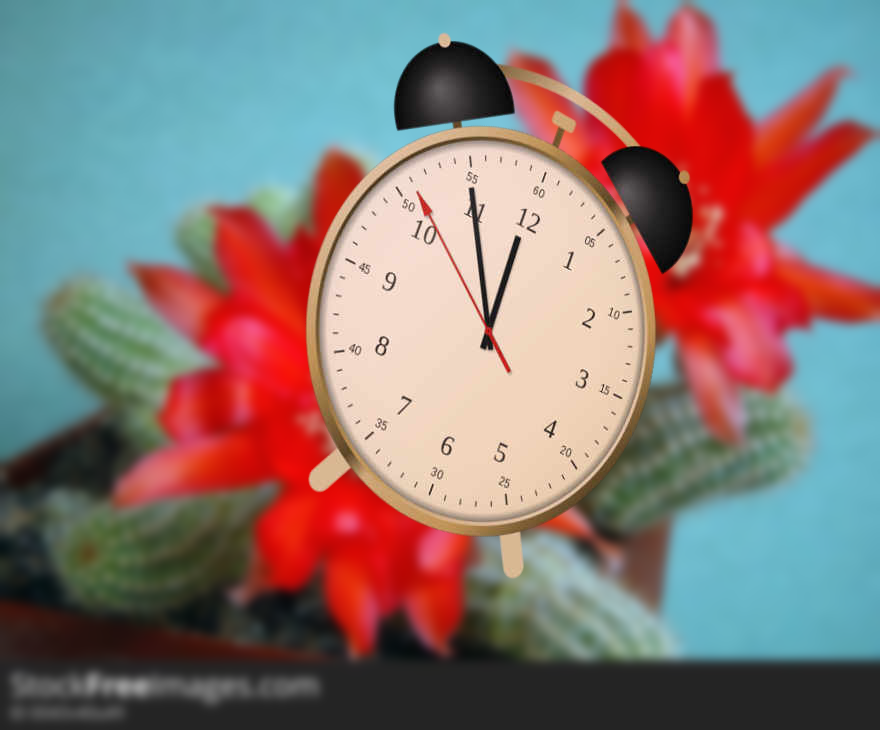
11,54,51
